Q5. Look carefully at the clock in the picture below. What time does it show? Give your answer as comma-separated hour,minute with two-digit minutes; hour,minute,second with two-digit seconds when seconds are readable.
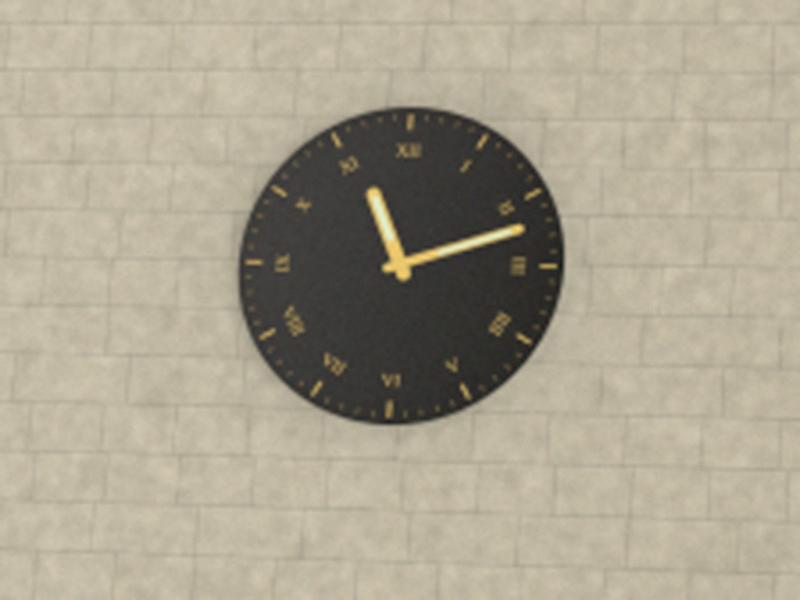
11,12
